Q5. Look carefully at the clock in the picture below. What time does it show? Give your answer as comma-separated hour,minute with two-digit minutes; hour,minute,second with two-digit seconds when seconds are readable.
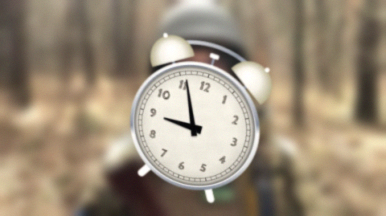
8,56
